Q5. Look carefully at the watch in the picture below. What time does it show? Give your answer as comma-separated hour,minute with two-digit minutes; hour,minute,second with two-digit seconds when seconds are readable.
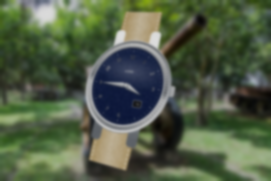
3,45
